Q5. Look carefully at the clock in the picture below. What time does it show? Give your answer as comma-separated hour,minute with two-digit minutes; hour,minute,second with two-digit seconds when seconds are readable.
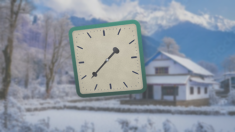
1,38
